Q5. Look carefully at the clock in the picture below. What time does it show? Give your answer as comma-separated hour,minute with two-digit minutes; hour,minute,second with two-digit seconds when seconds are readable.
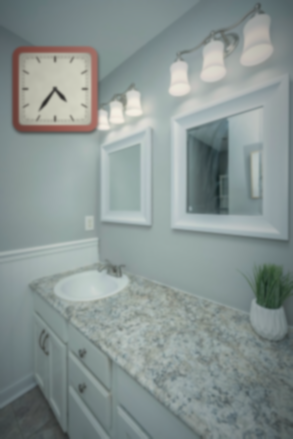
4,36
